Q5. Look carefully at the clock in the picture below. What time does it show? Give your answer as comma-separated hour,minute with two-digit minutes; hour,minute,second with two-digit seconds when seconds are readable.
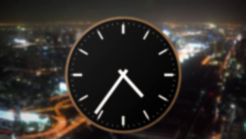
4,36
